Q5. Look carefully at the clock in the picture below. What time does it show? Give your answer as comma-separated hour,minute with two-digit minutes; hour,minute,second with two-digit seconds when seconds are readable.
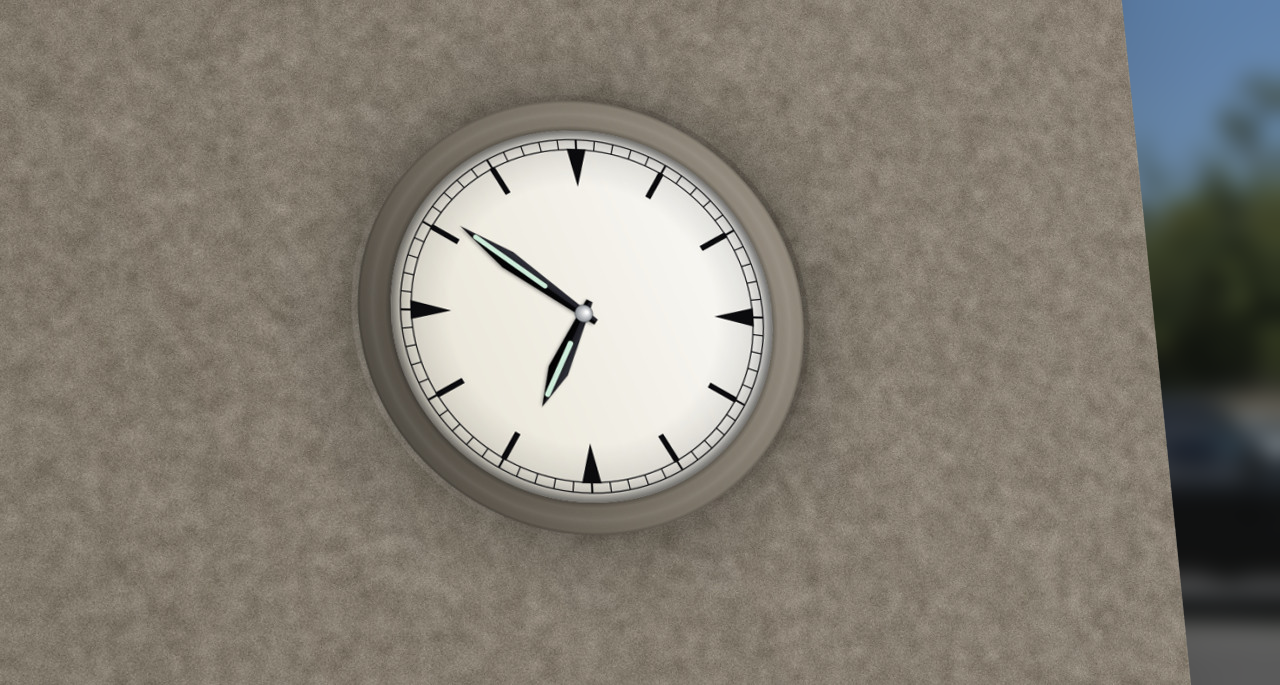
6,51
